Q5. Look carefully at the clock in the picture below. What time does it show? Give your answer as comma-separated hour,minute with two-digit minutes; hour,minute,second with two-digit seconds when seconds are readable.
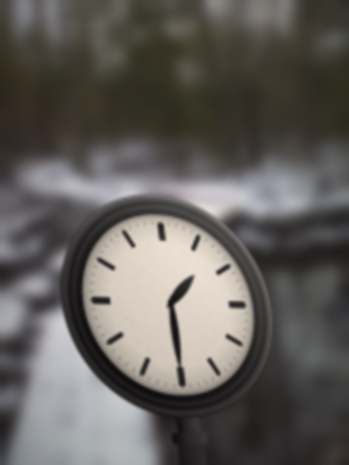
1,30
